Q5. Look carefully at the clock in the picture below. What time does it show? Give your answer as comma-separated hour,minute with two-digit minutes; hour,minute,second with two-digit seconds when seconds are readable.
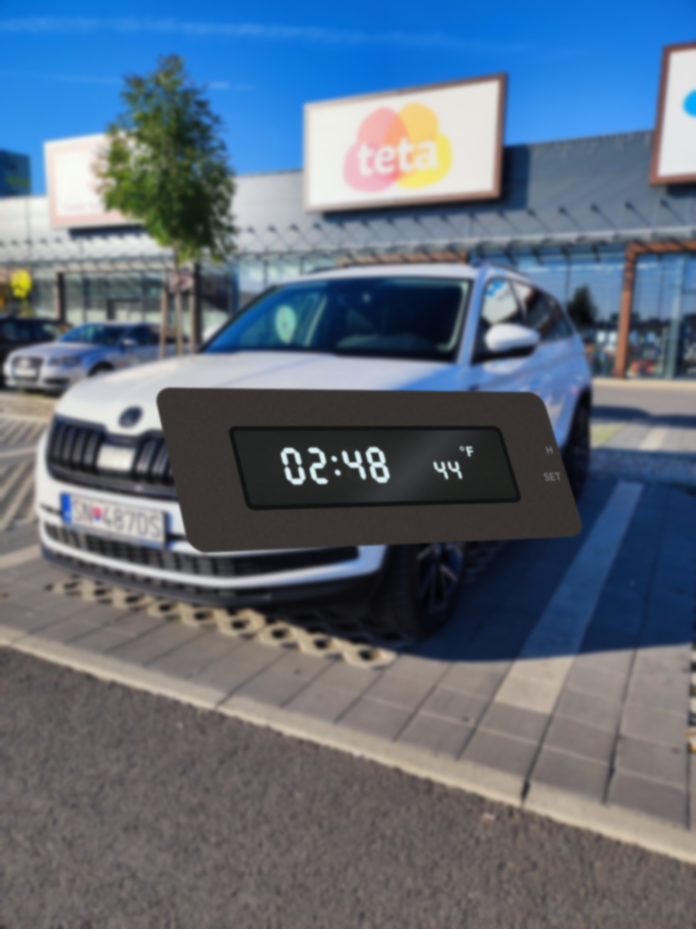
2,48
